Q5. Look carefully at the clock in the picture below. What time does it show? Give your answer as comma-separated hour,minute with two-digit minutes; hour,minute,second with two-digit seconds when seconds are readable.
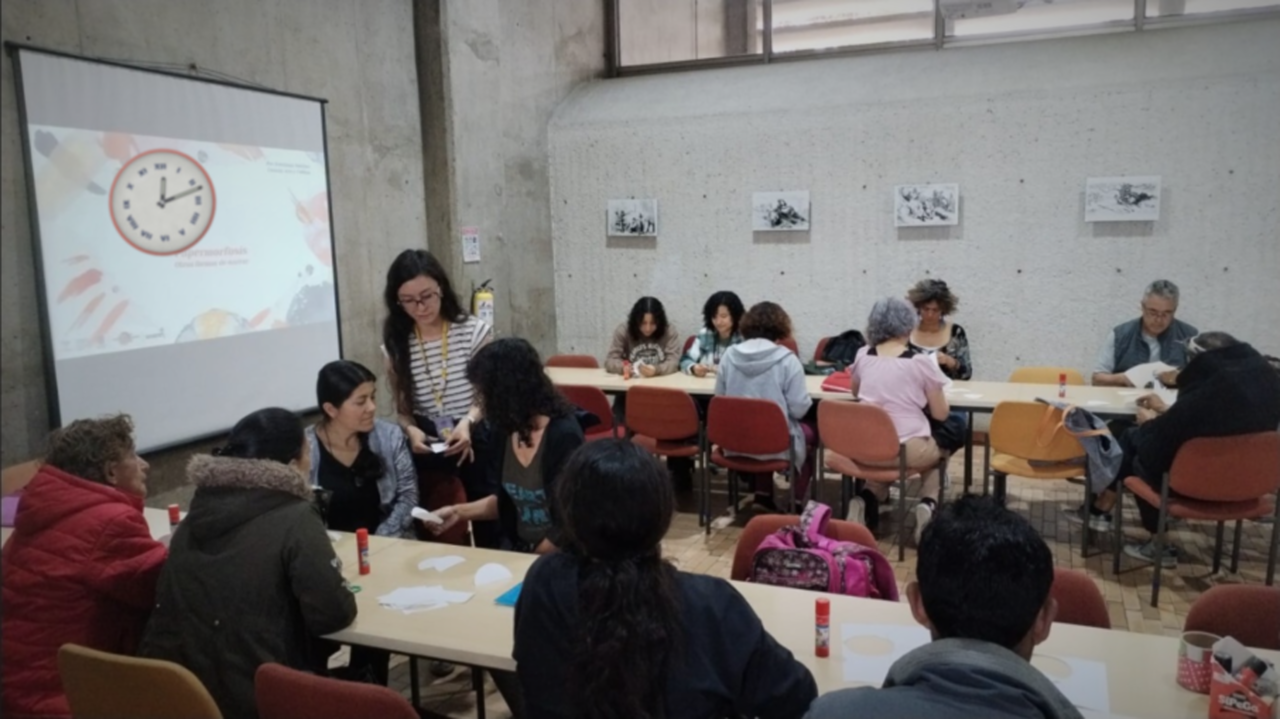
12,12
